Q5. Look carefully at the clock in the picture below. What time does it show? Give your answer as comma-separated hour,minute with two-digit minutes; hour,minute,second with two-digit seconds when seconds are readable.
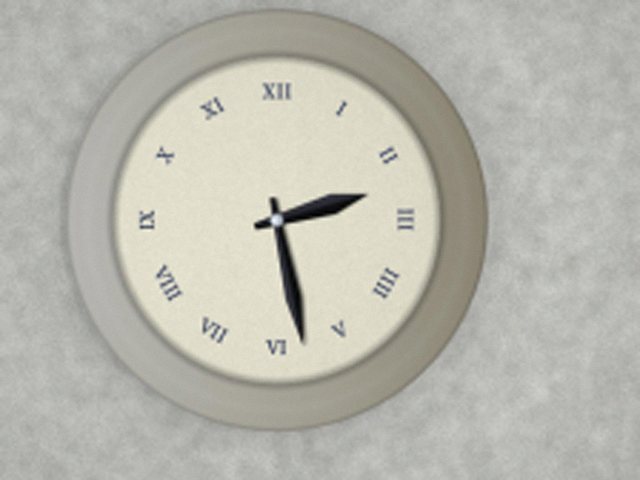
2,28
